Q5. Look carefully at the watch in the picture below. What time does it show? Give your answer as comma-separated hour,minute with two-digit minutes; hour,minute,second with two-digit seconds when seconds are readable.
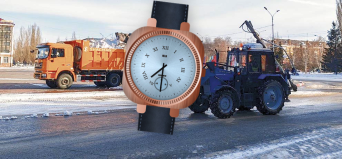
7,30
